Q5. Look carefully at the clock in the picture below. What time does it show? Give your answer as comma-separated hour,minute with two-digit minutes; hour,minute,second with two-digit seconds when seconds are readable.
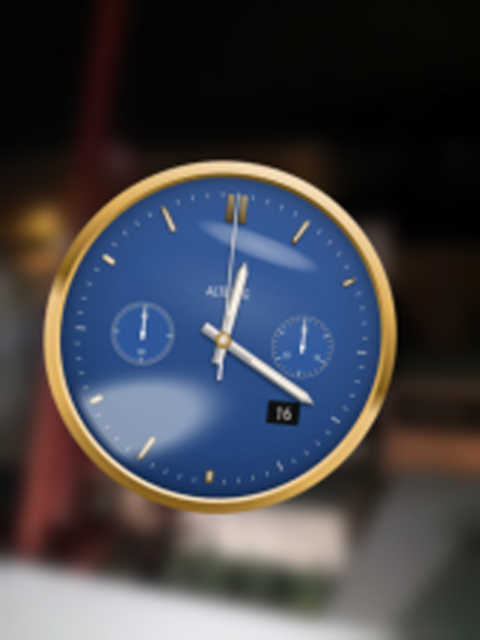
12,20
